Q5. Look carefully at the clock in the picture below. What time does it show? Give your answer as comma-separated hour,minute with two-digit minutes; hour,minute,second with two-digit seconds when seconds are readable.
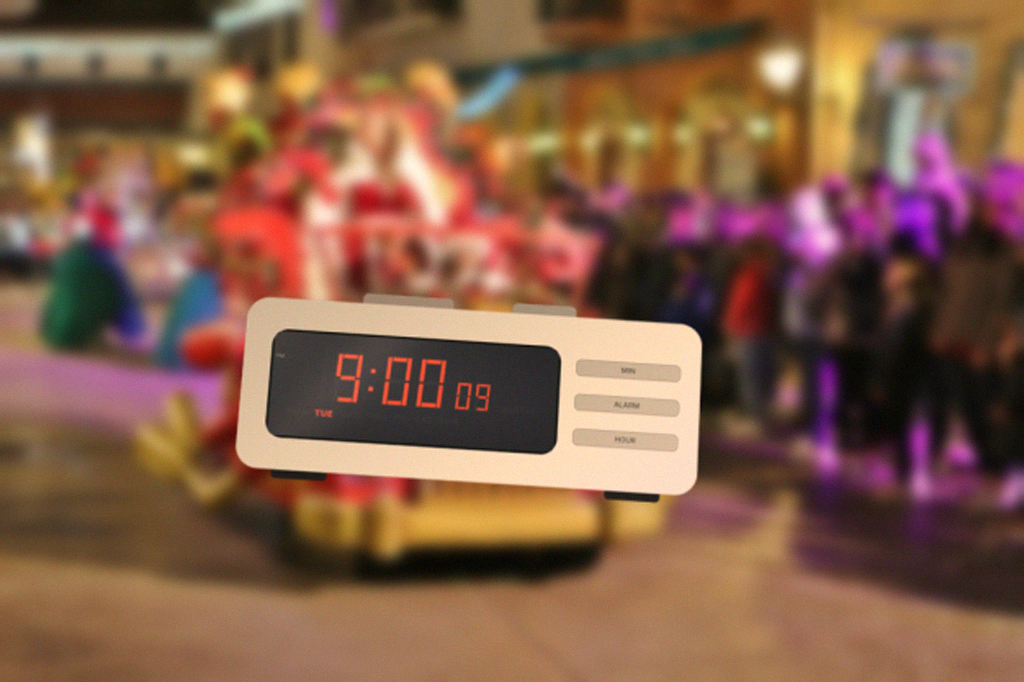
9,00,09
